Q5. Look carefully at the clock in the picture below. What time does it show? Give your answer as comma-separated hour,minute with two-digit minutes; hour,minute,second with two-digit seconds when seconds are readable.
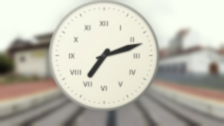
7,12
